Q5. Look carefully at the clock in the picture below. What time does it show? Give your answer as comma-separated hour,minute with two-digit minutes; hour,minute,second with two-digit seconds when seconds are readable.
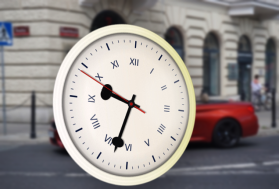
9,32,49
